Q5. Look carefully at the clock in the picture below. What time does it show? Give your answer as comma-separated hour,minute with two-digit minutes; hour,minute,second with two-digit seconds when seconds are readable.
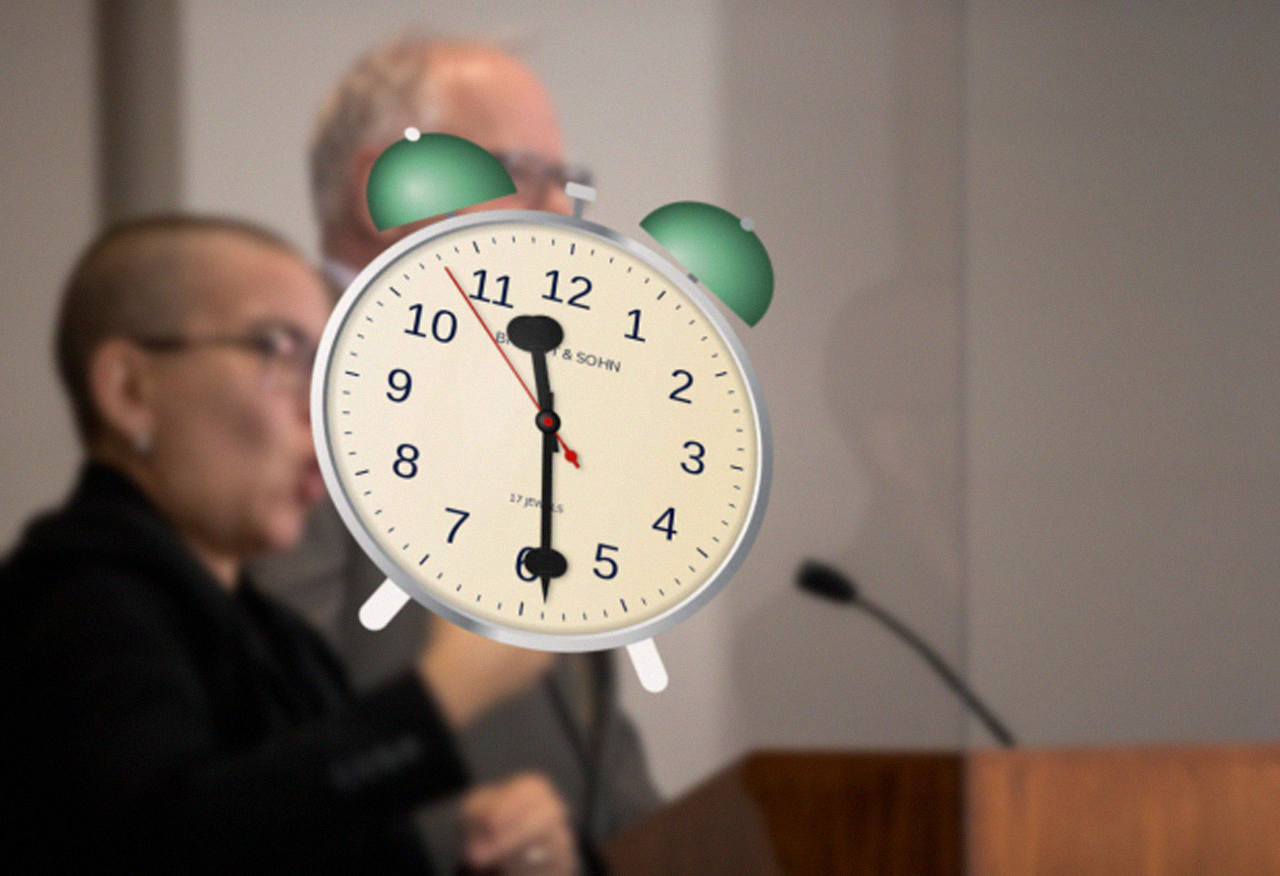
11,28,53
